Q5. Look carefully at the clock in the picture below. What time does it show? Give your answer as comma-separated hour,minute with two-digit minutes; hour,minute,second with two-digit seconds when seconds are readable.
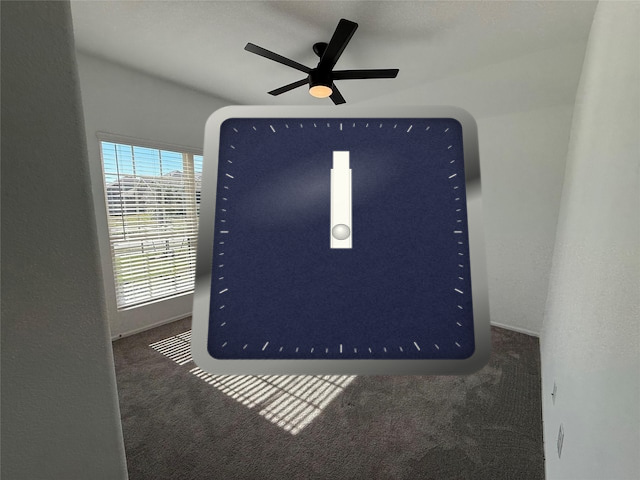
12,00
